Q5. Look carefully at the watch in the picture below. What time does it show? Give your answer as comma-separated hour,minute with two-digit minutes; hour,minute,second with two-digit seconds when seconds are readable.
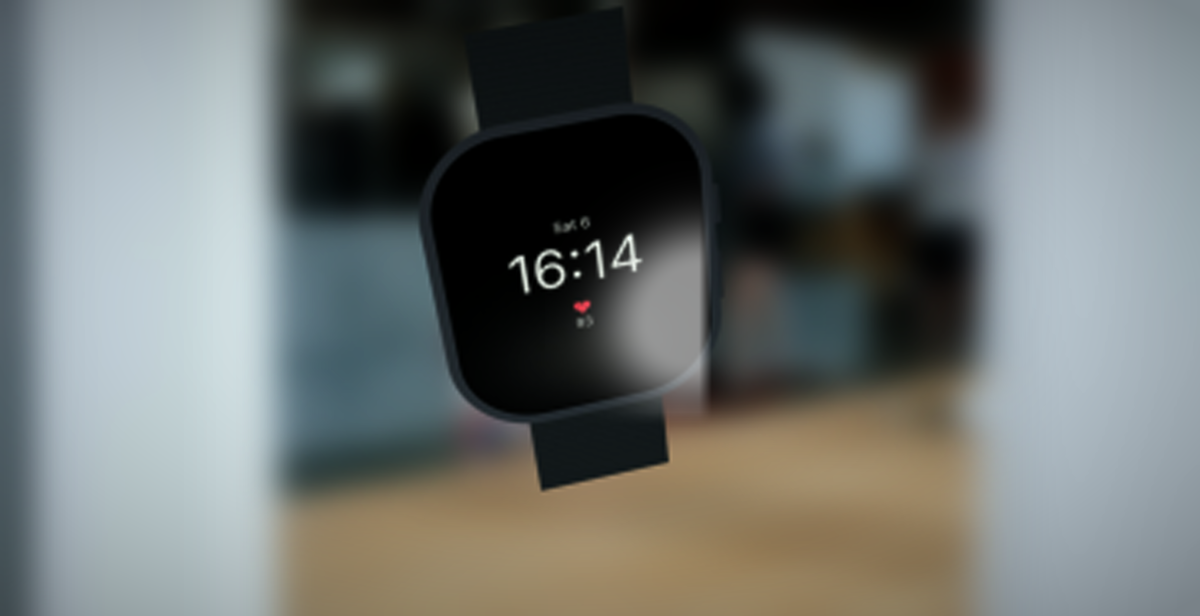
16,14
